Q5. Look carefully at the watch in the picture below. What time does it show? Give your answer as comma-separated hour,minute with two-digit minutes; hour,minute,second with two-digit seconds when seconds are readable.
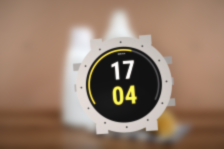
17,04
